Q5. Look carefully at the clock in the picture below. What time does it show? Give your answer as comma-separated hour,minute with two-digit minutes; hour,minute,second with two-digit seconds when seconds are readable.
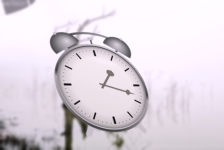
1,18
